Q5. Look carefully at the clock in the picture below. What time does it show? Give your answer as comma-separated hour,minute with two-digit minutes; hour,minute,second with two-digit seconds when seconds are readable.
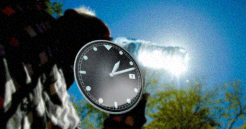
1,12
